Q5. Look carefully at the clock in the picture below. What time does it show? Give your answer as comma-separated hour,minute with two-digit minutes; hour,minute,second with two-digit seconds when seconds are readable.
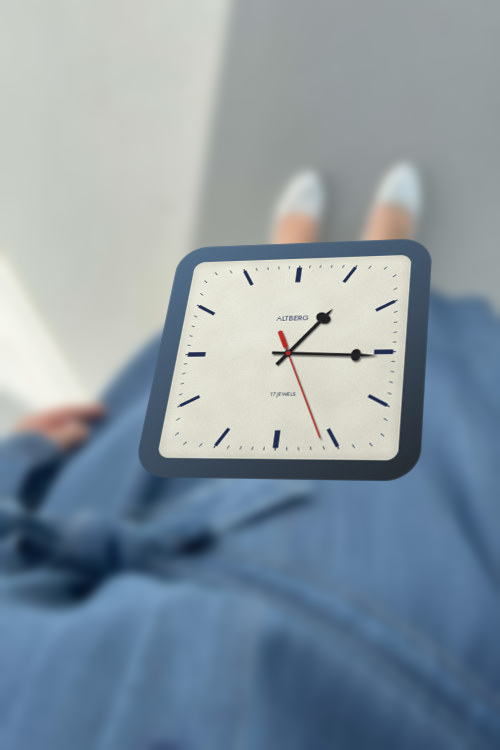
1,15,26
